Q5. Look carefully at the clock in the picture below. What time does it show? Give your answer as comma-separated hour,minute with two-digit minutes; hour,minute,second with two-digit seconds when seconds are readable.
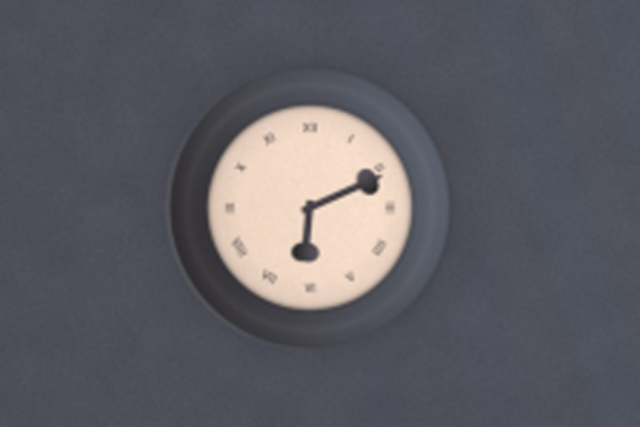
6,11
